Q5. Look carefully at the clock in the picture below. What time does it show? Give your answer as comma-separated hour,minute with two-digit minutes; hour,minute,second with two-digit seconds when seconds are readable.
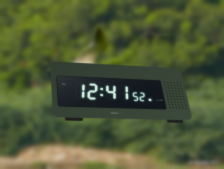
12,41,52
